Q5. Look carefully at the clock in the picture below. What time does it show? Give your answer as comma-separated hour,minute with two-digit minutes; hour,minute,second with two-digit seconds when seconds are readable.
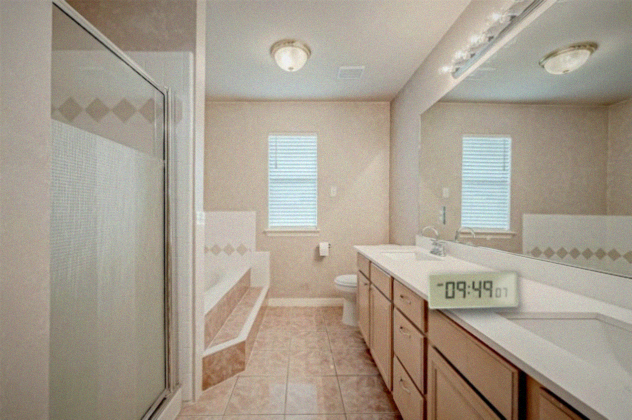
9,49,07
